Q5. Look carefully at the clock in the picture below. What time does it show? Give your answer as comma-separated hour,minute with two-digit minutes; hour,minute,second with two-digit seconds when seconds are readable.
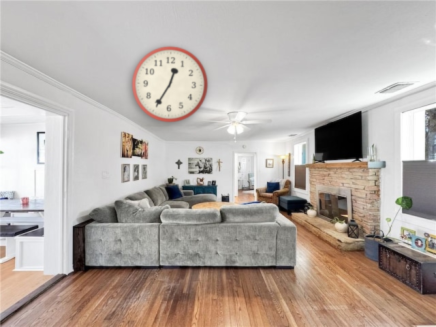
12,35
